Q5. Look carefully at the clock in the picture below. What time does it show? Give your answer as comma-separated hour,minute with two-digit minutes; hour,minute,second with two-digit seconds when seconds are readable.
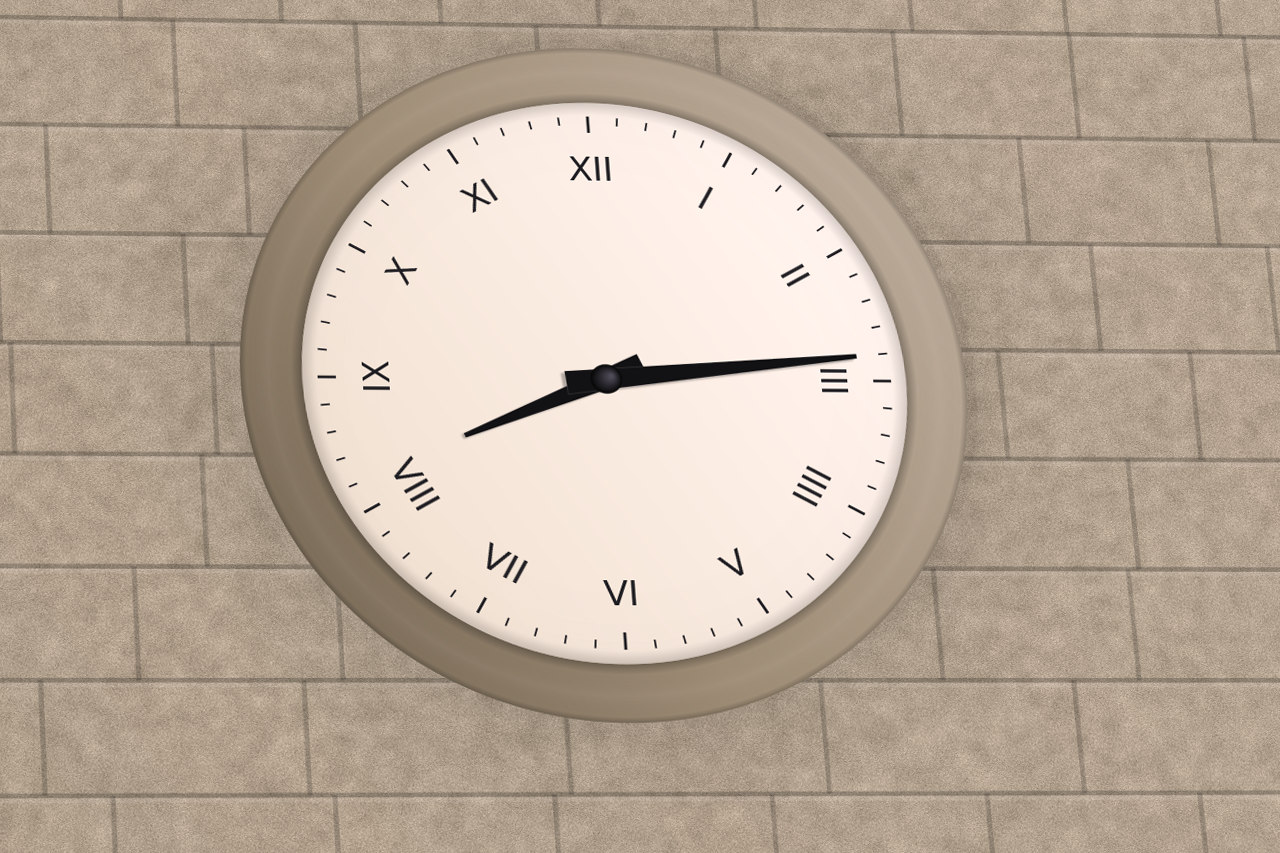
8,14
